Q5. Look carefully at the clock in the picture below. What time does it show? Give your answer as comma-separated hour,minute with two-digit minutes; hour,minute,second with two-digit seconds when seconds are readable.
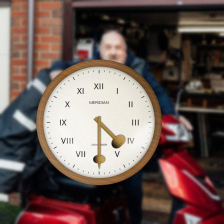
4,30
